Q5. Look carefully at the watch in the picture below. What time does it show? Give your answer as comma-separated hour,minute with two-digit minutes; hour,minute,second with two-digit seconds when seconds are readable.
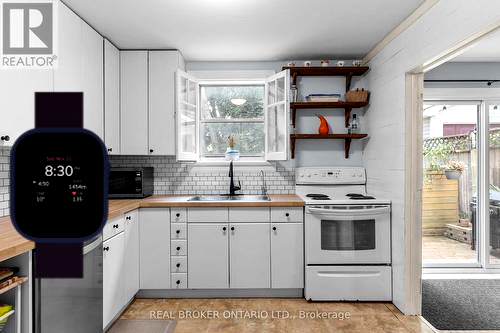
8,30
